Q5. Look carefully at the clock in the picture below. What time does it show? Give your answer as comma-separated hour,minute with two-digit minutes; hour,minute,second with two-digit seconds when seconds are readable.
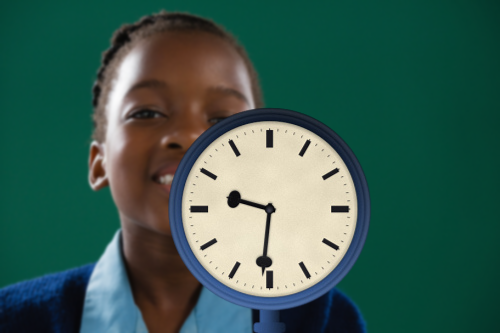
9,31
